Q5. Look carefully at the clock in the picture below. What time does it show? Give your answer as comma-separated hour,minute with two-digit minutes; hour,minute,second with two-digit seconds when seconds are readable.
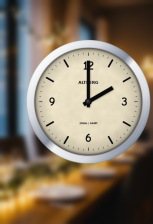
2,00
